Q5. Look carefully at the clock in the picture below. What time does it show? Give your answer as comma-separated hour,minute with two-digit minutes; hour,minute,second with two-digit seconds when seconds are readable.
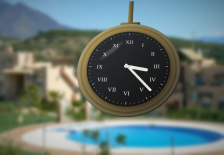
3,23
